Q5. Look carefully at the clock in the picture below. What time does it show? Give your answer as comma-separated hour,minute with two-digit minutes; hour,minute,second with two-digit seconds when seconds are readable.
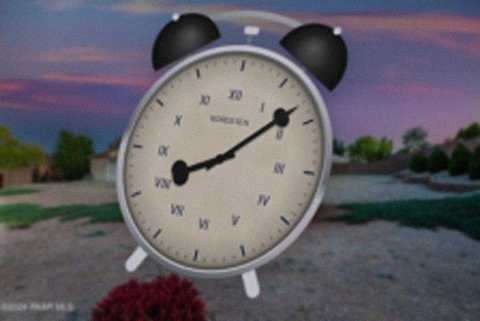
8,08
